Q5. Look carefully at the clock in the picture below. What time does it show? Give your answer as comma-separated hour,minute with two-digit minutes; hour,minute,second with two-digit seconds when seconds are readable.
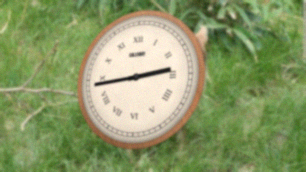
2,44
